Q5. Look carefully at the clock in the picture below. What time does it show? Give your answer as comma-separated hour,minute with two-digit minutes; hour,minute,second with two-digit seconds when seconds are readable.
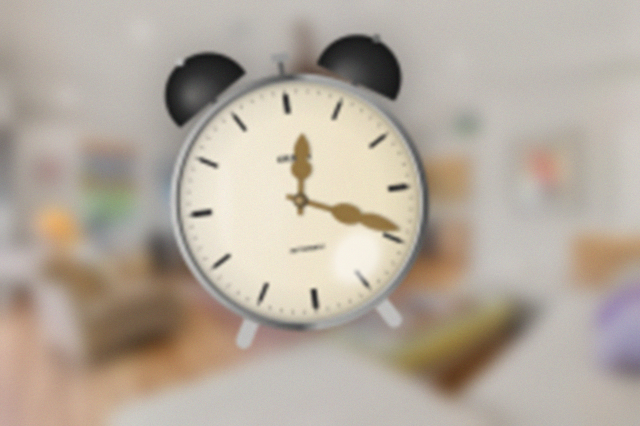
12,19
